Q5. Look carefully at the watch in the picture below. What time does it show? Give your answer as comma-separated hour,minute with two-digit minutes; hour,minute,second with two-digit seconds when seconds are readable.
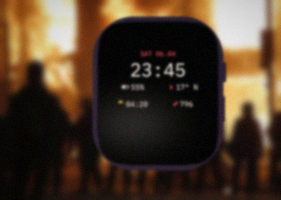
23,45
